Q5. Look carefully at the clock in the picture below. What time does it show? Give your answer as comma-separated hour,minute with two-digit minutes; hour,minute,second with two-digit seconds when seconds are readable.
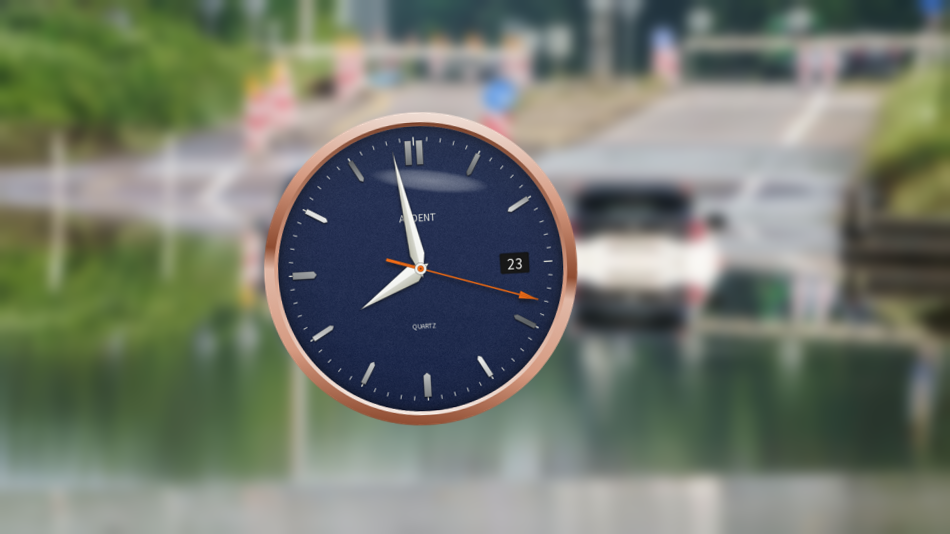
7,58,18
